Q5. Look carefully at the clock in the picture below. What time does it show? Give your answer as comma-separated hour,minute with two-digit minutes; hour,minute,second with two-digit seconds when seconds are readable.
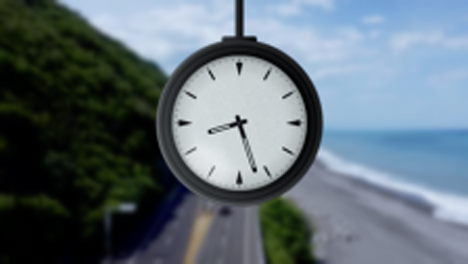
8,27
